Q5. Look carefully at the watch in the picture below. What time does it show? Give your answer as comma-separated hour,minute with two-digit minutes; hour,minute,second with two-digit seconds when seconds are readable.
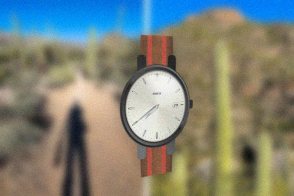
7,40
